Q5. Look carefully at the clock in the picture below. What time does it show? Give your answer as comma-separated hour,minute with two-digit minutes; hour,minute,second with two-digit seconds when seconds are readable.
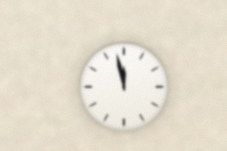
11,58
